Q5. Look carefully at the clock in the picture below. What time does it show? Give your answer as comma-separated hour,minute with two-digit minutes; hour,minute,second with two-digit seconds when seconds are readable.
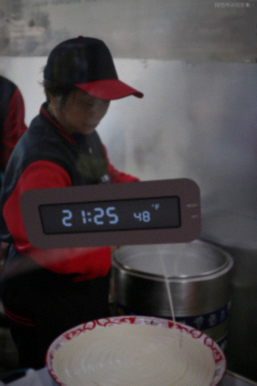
21,25
